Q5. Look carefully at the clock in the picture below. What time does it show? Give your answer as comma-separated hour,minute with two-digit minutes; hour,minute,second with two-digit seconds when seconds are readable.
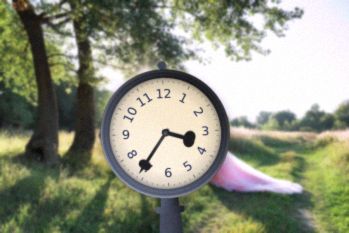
3,36
